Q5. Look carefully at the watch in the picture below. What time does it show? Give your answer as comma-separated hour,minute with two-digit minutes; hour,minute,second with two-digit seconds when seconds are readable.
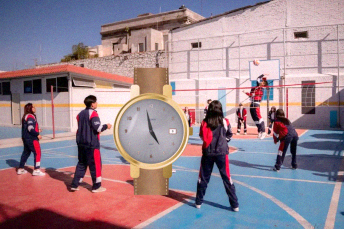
4,58
